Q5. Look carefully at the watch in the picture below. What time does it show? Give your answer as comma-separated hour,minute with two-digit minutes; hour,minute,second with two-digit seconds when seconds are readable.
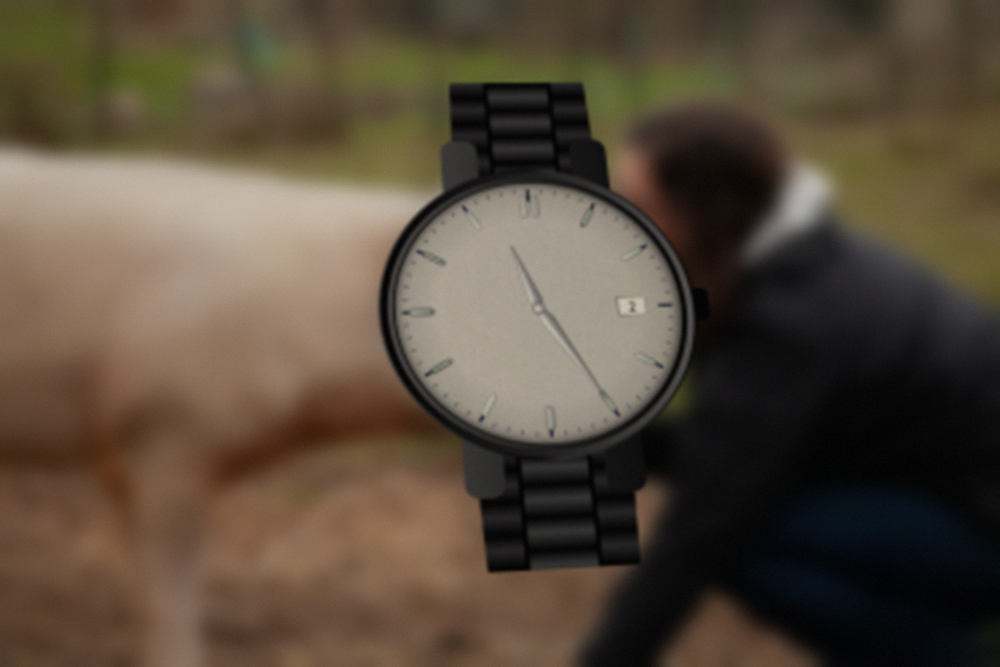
11,25
